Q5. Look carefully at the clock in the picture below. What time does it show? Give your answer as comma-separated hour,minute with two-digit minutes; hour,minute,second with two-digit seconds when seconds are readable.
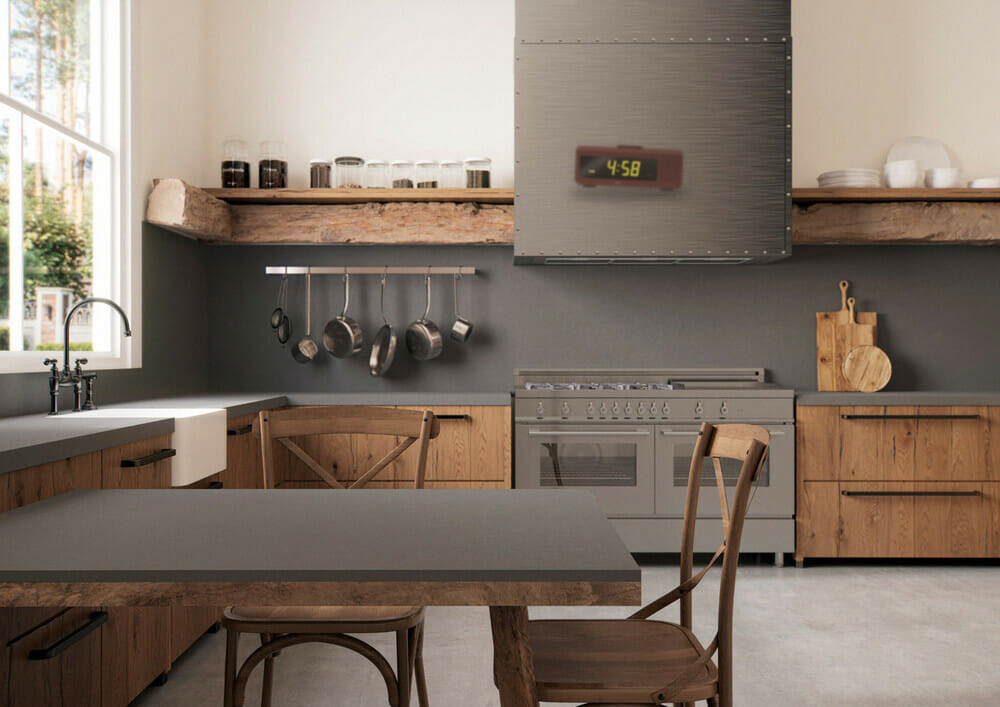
4,58
